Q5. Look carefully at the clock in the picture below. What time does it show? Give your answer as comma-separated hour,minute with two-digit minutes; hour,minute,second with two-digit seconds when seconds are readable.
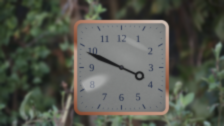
3,49
